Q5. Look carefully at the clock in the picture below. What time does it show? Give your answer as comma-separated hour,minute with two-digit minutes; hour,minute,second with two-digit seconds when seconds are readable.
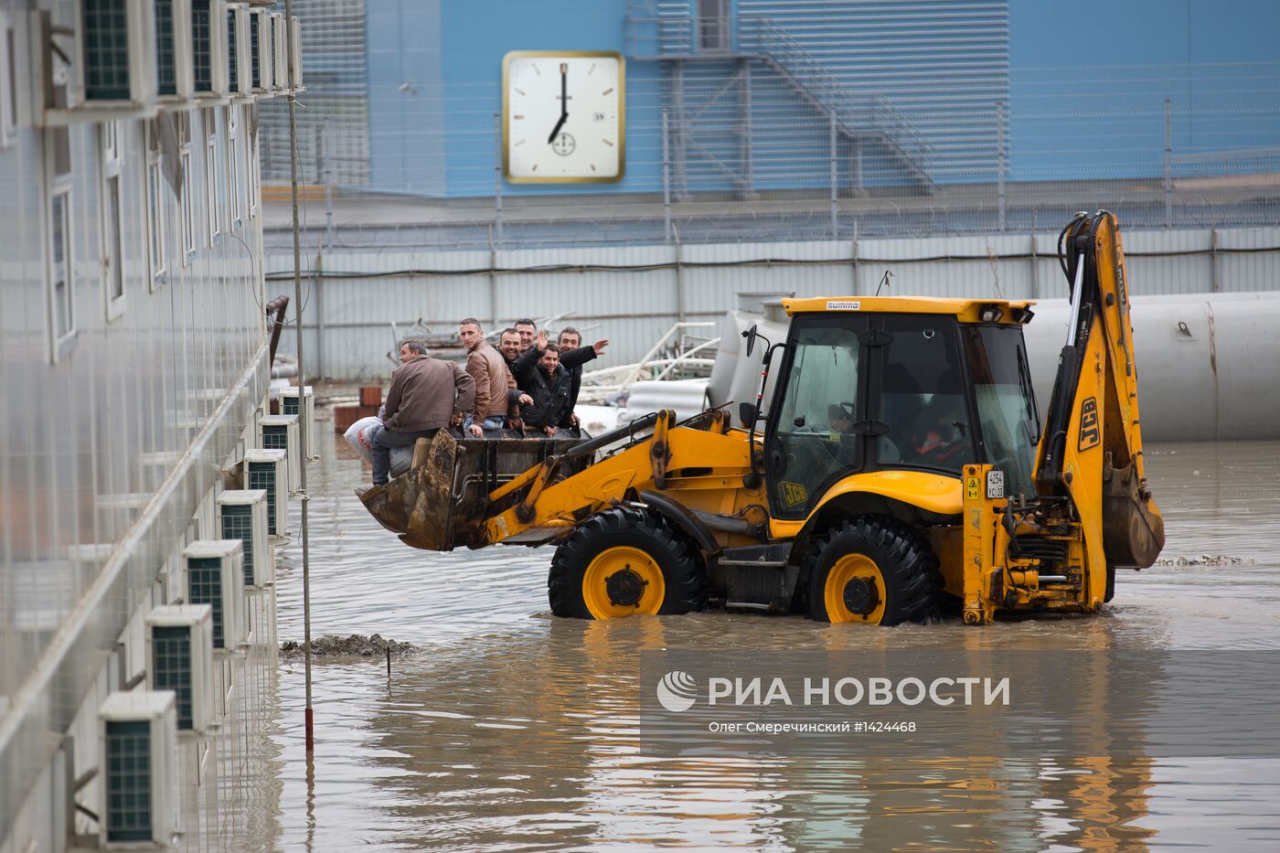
7,00
